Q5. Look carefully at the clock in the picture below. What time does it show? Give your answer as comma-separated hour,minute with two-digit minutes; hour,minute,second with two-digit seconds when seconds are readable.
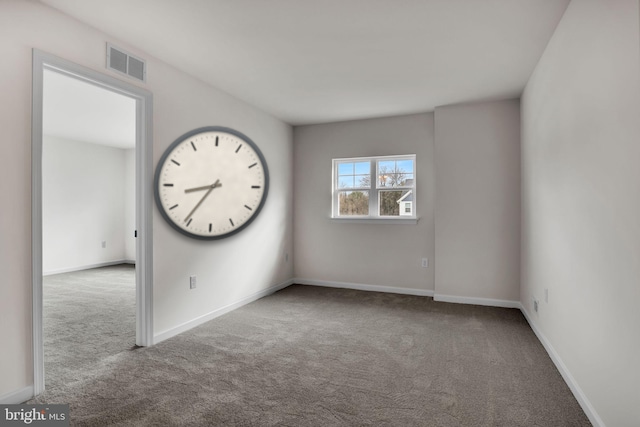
8,36
